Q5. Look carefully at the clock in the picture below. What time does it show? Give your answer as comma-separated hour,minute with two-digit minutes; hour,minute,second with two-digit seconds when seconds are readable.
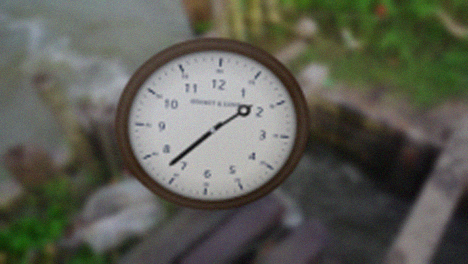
1,37
